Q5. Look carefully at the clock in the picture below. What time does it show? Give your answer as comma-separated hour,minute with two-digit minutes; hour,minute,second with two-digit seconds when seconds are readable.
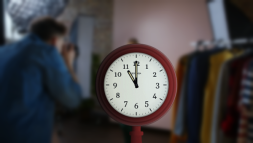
11,00
